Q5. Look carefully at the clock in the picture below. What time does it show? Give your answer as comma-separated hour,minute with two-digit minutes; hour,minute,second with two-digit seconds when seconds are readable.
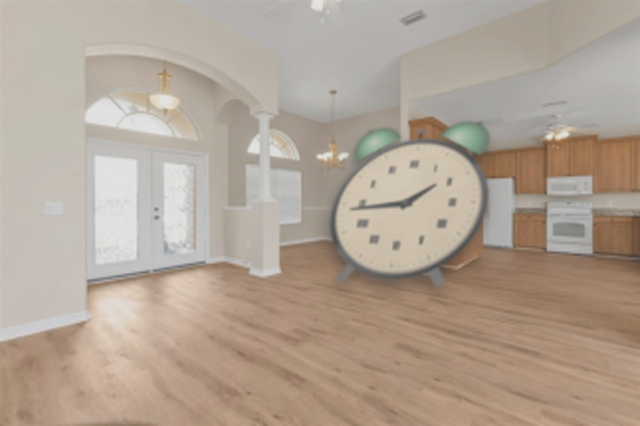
1,44
